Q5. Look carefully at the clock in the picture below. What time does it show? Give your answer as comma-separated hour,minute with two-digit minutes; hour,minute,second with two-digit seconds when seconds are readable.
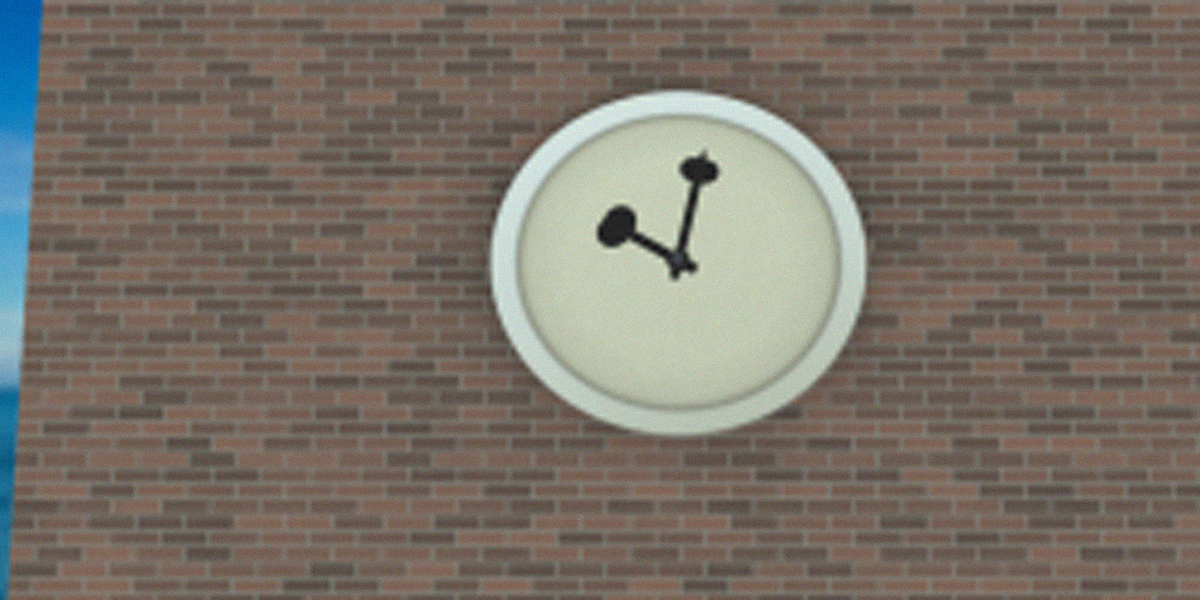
10,02
